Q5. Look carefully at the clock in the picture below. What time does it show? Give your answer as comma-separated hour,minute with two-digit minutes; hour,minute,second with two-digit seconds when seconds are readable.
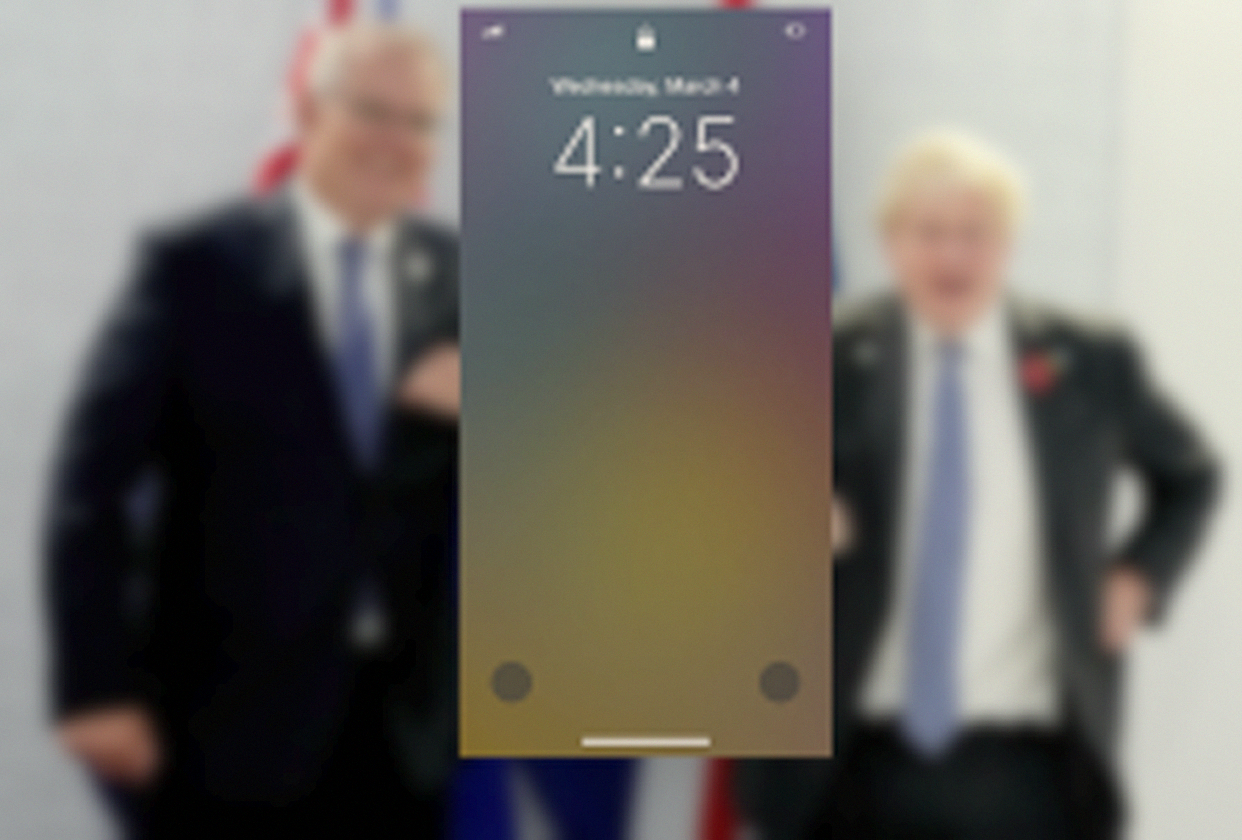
4,25
